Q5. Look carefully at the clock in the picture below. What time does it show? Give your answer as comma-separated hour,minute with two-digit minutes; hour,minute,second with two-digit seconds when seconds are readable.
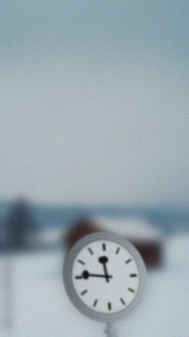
11,46
